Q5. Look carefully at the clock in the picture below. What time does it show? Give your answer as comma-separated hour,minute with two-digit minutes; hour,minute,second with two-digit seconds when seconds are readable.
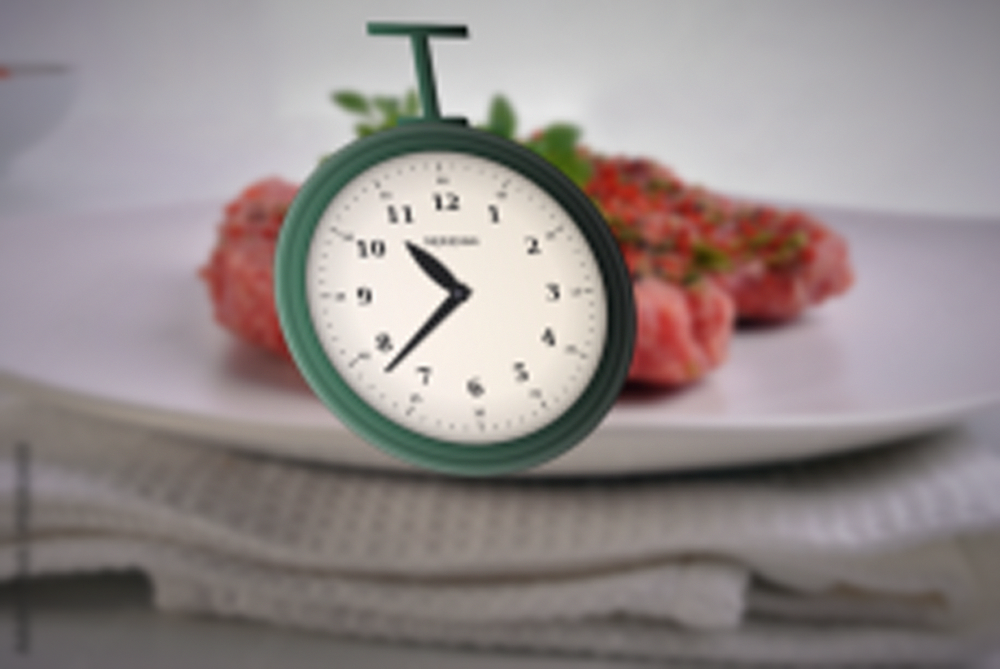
10,38
